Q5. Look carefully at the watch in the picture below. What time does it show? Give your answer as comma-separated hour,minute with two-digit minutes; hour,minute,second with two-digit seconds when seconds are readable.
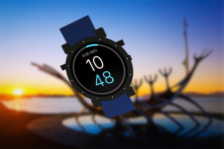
10,48
